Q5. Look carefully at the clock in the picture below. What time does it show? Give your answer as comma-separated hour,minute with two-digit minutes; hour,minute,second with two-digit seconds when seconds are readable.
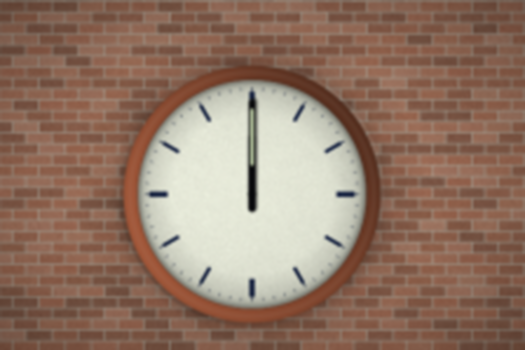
12,00
